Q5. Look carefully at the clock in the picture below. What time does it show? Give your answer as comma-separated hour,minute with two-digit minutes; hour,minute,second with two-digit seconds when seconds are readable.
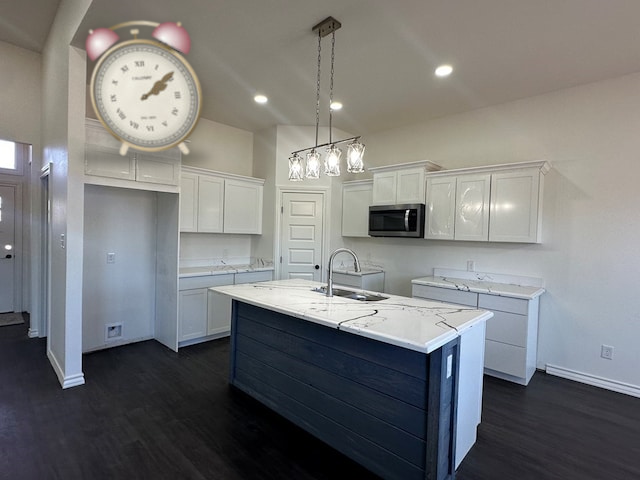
2,09
